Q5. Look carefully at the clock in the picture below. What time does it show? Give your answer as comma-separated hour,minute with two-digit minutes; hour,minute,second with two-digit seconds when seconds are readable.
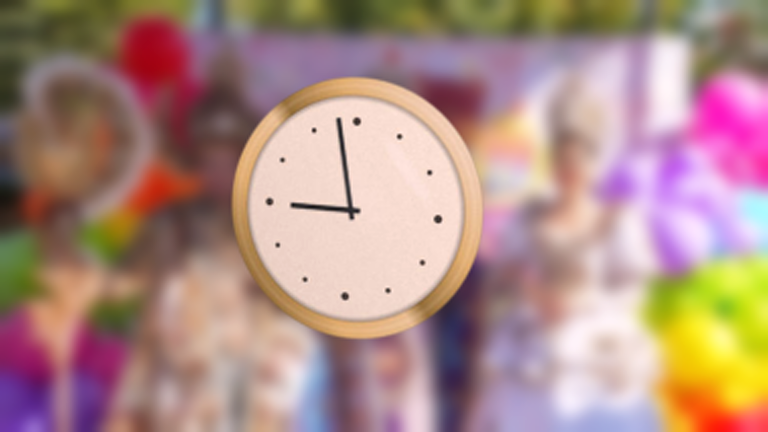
8,58
